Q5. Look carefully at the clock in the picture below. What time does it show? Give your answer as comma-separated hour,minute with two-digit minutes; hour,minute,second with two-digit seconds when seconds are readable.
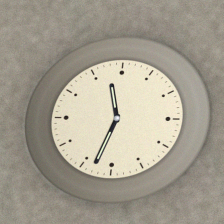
11,33
